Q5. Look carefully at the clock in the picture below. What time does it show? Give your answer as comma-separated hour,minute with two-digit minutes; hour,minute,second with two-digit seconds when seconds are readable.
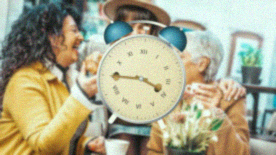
3,45
